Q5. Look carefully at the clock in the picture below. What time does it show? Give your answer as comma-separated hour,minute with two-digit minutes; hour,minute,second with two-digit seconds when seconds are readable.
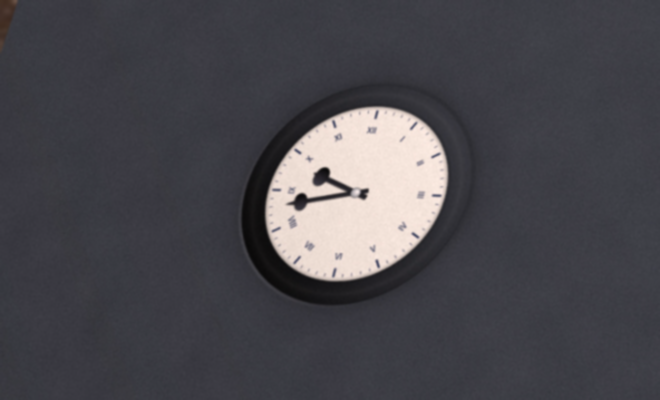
9,43
